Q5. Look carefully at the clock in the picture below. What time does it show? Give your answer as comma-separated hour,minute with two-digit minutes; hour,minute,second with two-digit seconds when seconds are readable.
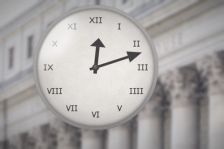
12,12
